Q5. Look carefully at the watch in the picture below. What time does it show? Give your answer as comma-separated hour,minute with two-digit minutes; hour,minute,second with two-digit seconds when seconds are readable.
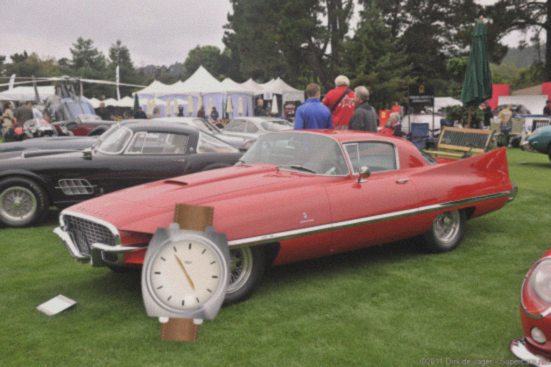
4,54
